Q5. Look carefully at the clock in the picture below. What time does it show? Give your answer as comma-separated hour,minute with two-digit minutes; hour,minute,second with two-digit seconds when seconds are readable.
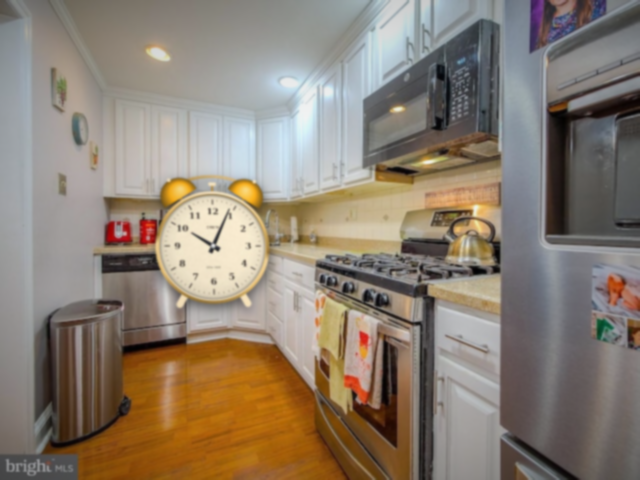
10,04
